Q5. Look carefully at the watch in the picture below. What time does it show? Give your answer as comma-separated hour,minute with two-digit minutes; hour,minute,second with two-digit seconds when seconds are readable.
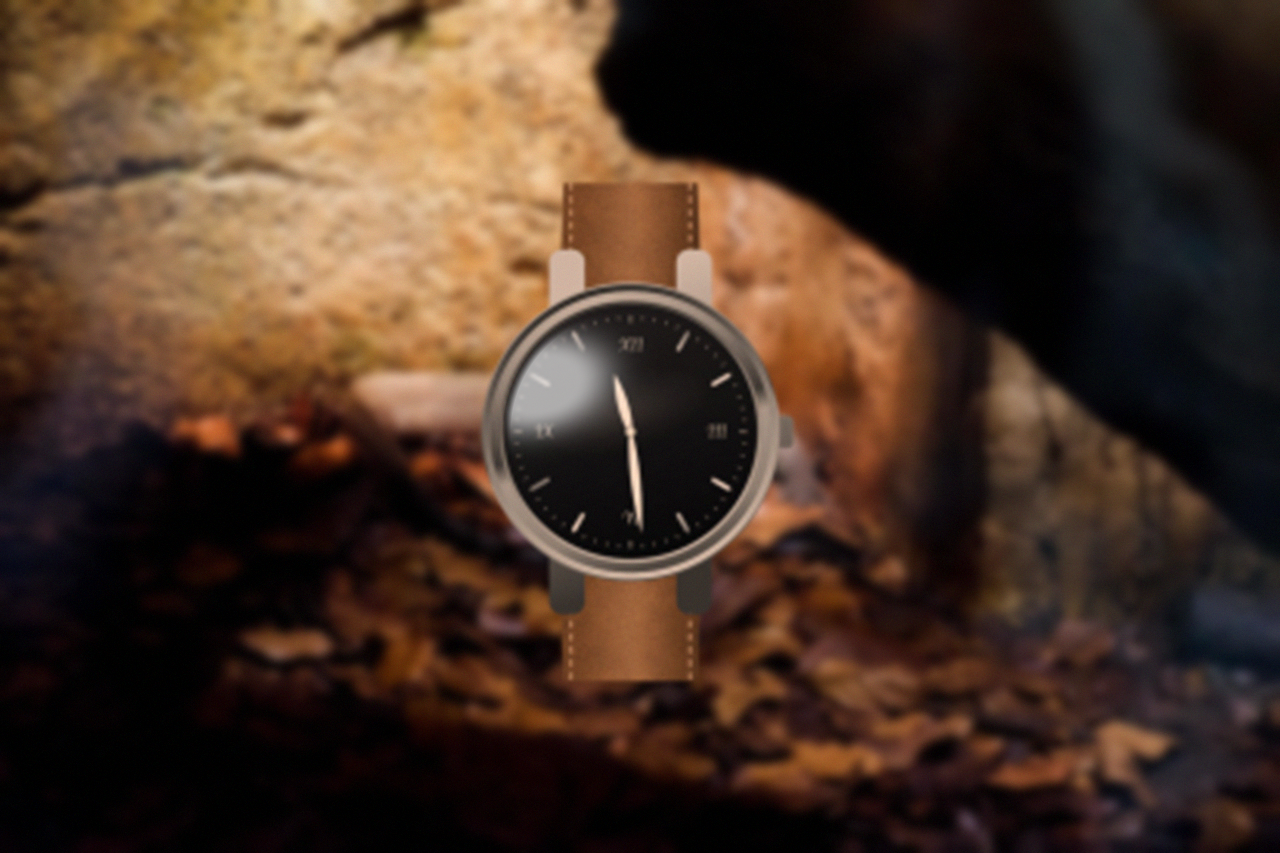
11,29
